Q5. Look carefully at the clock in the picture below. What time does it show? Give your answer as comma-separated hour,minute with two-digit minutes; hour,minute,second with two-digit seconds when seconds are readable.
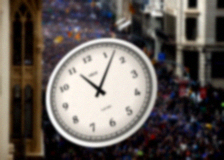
11,07
